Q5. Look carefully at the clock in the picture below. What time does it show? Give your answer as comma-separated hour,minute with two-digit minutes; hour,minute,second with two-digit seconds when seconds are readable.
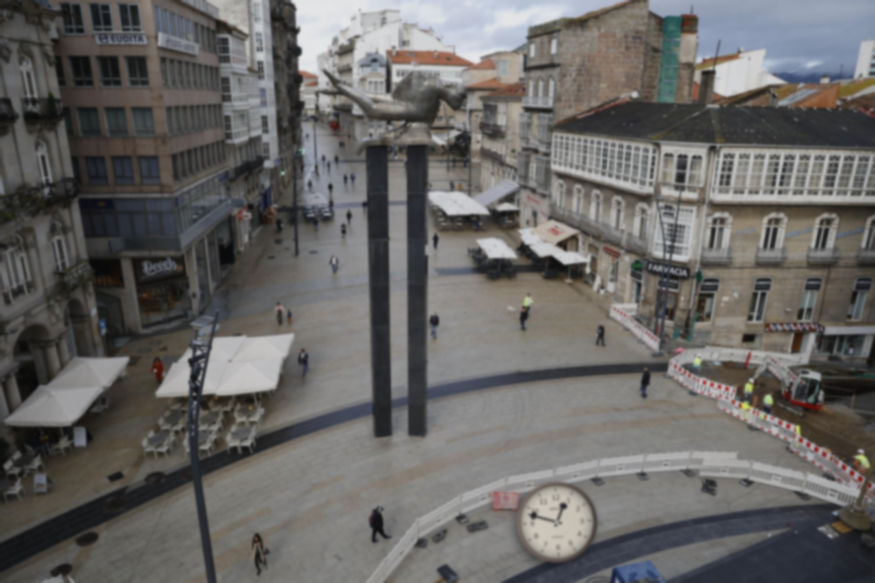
12,48
